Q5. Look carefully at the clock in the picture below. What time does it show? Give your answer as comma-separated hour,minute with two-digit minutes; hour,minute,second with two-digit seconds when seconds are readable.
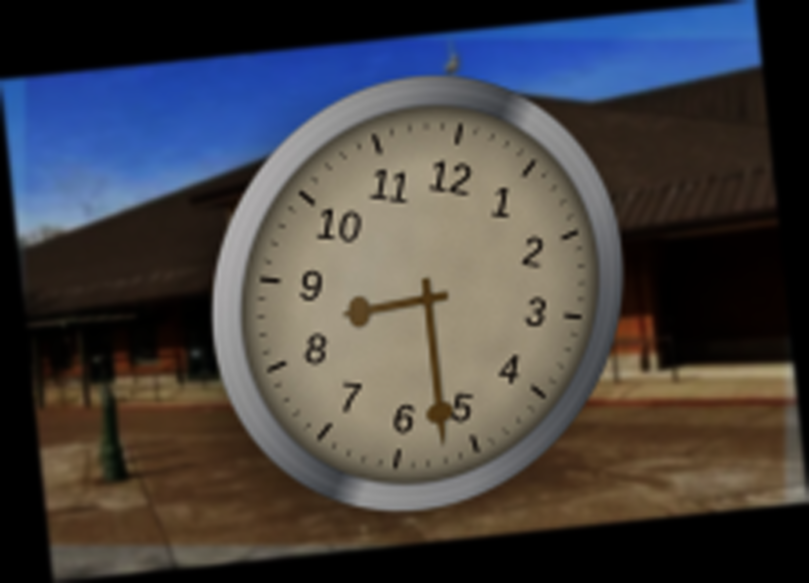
8,27
